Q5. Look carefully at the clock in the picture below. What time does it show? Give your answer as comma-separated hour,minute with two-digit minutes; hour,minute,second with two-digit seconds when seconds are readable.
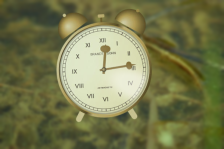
12,14
